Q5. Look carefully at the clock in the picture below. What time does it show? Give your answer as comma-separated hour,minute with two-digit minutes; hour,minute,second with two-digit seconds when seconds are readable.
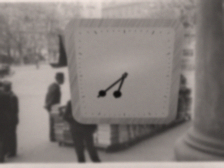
6,38
